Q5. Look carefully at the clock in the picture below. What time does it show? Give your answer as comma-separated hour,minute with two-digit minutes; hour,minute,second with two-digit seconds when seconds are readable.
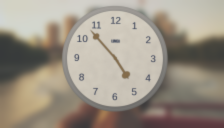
4,53
